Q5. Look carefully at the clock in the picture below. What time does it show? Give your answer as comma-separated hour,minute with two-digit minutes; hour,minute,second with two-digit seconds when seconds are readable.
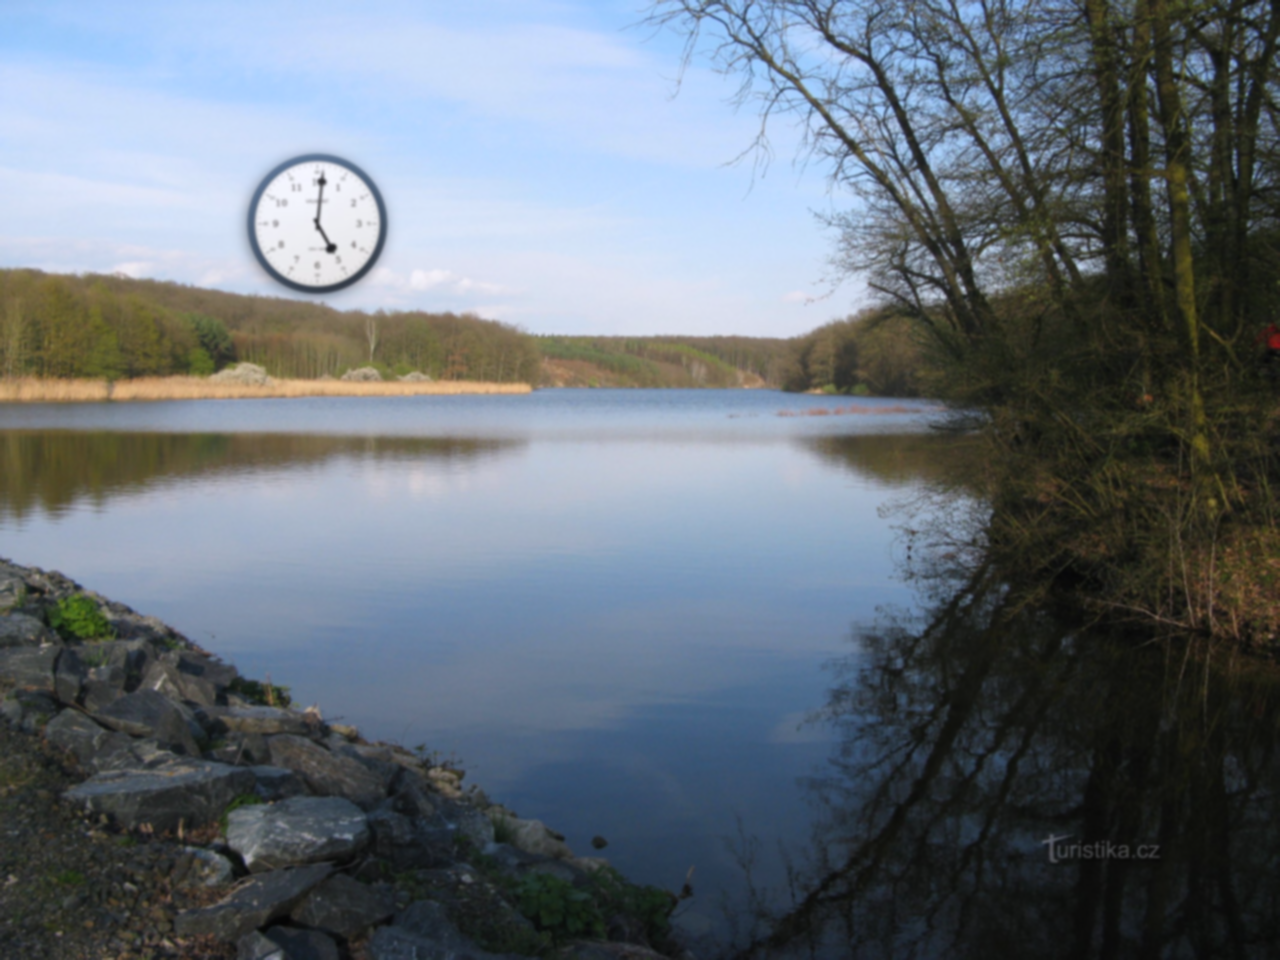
5,01
